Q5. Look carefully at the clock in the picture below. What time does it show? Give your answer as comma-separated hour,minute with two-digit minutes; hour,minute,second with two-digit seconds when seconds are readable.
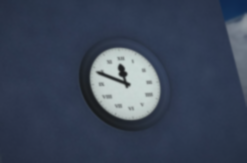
11,49
